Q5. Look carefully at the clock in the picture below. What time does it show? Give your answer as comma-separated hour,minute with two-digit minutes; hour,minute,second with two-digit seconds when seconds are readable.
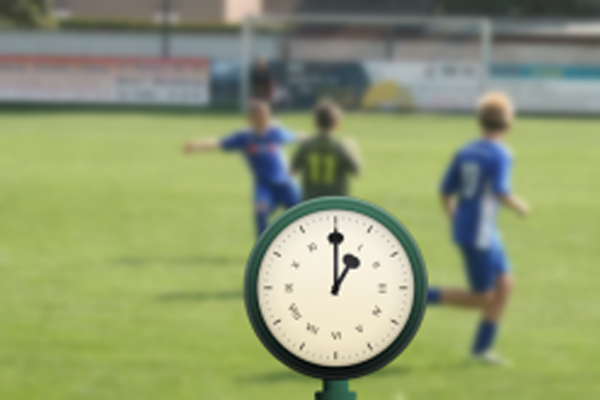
1,00
